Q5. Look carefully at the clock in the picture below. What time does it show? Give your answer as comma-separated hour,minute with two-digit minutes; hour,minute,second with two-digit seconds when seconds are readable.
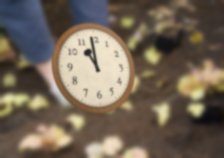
10,59
